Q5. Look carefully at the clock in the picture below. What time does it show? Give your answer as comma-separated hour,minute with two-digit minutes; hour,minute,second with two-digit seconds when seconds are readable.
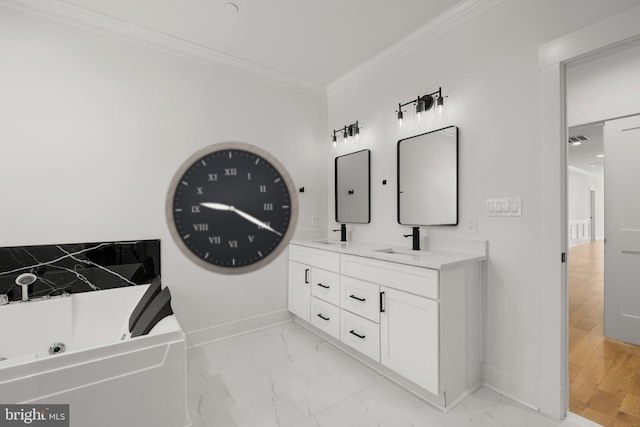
9,20
